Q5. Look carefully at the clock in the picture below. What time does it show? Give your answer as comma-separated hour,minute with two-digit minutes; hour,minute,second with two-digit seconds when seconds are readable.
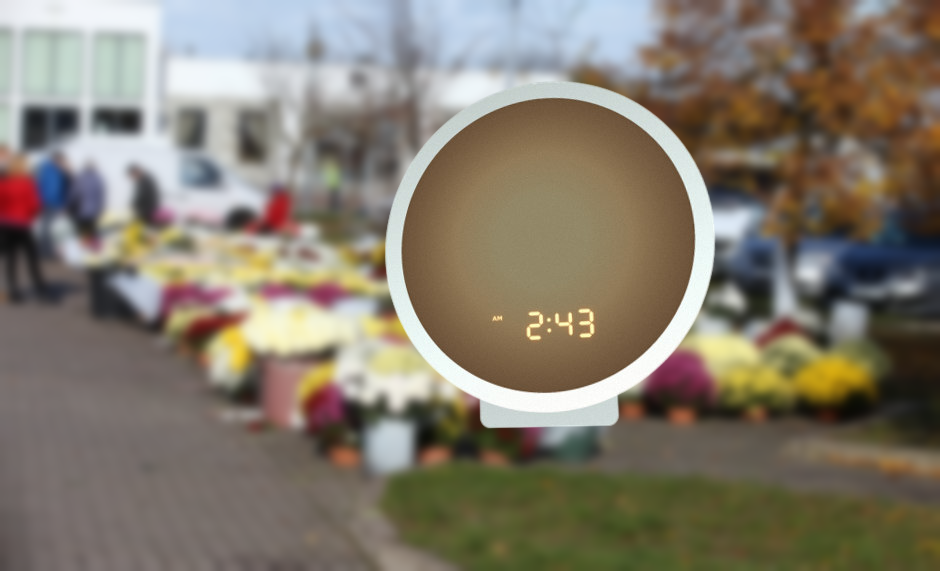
2,43
